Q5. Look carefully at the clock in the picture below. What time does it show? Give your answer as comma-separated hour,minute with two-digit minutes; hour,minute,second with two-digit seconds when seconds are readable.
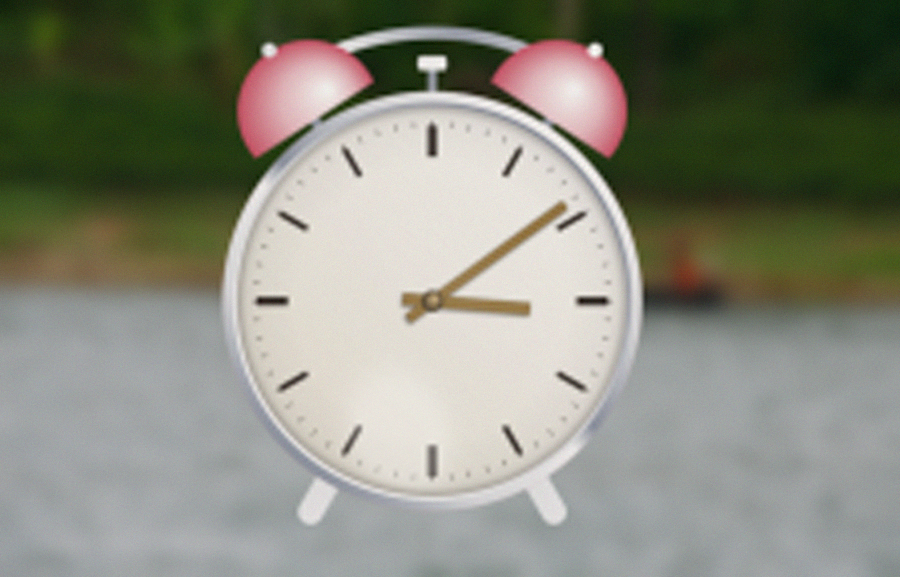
3,09
